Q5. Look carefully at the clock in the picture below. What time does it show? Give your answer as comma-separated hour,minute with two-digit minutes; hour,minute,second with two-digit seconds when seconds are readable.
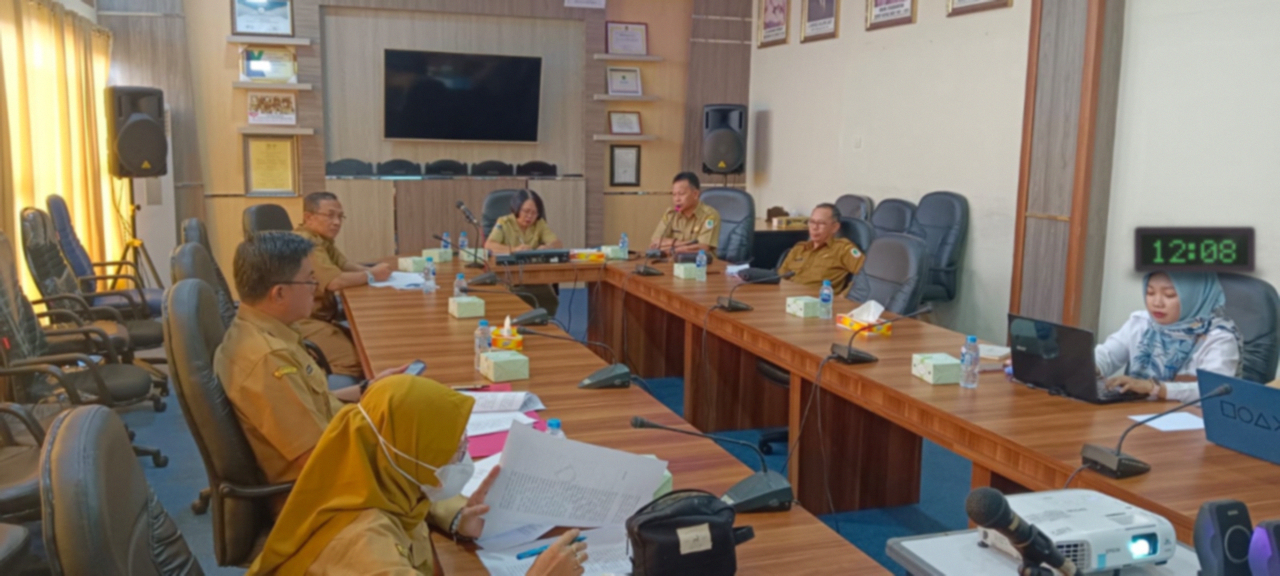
12,08
